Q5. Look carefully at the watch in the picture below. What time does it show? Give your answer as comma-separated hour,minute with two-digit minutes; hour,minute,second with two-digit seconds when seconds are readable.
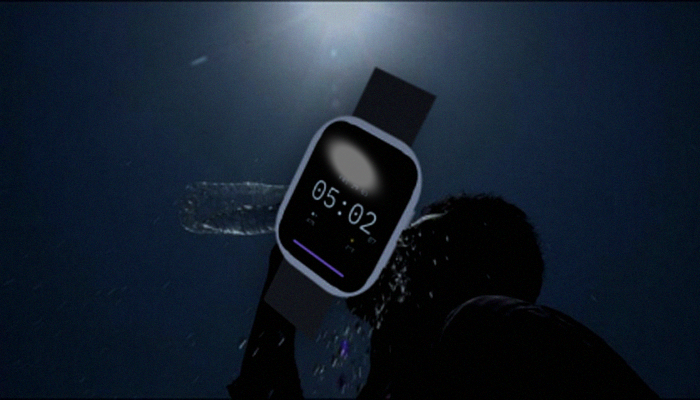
5,02
